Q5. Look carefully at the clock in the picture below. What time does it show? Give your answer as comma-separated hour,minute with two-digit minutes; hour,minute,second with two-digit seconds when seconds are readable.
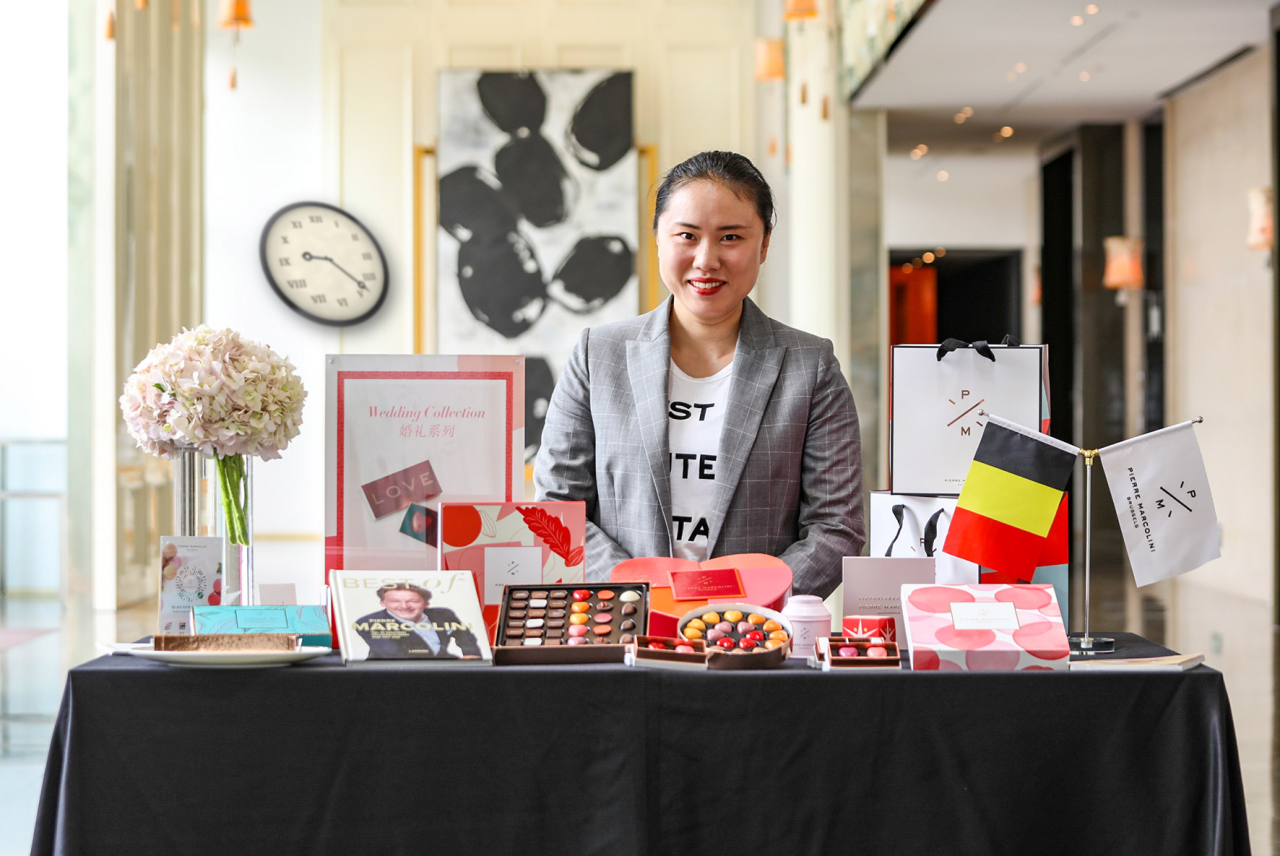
9,23
